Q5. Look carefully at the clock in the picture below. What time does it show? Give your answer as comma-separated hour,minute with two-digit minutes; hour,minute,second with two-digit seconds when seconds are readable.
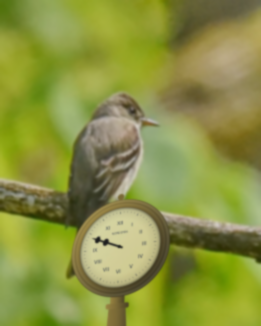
9,49
